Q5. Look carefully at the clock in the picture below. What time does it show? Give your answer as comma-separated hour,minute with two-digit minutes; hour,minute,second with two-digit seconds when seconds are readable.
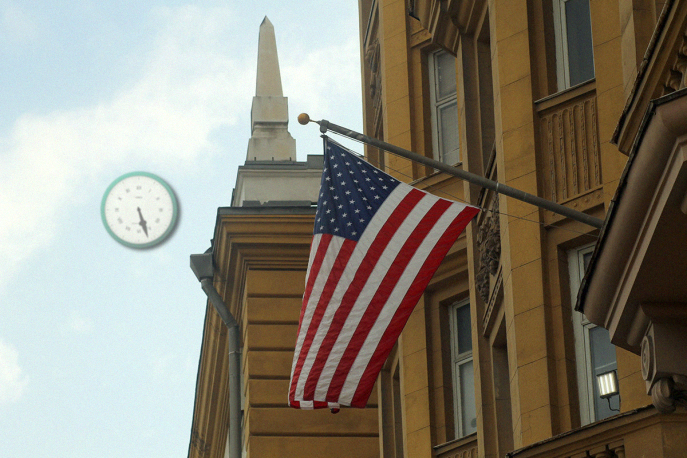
5,27
